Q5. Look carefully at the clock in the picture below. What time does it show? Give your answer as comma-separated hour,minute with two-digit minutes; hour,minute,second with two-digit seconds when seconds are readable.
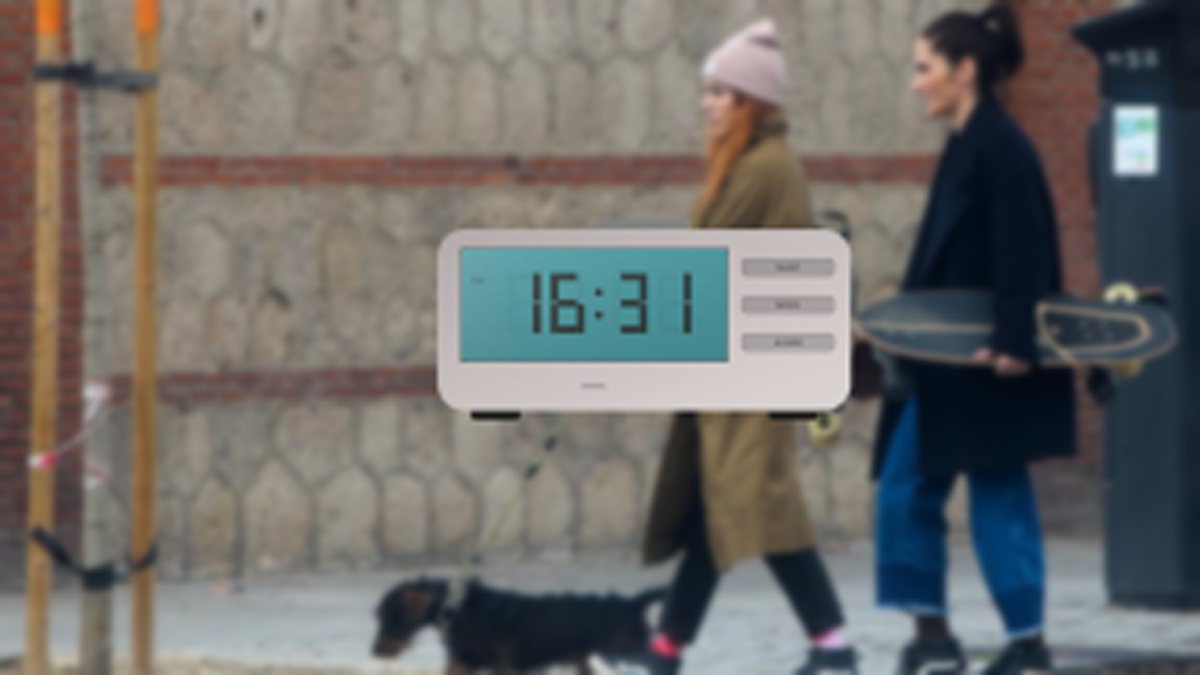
16,31
